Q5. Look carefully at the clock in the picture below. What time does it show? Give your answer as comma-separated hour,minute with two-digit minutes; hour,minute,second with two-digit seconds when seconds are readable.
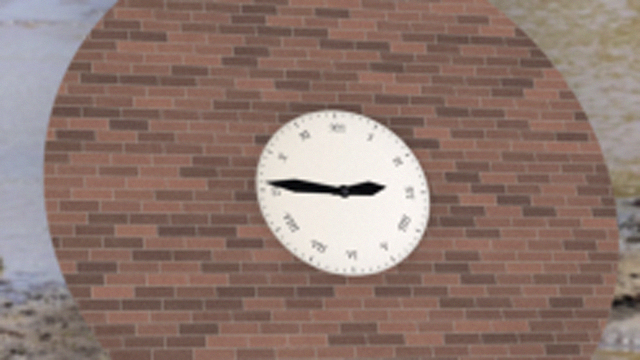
2,46
